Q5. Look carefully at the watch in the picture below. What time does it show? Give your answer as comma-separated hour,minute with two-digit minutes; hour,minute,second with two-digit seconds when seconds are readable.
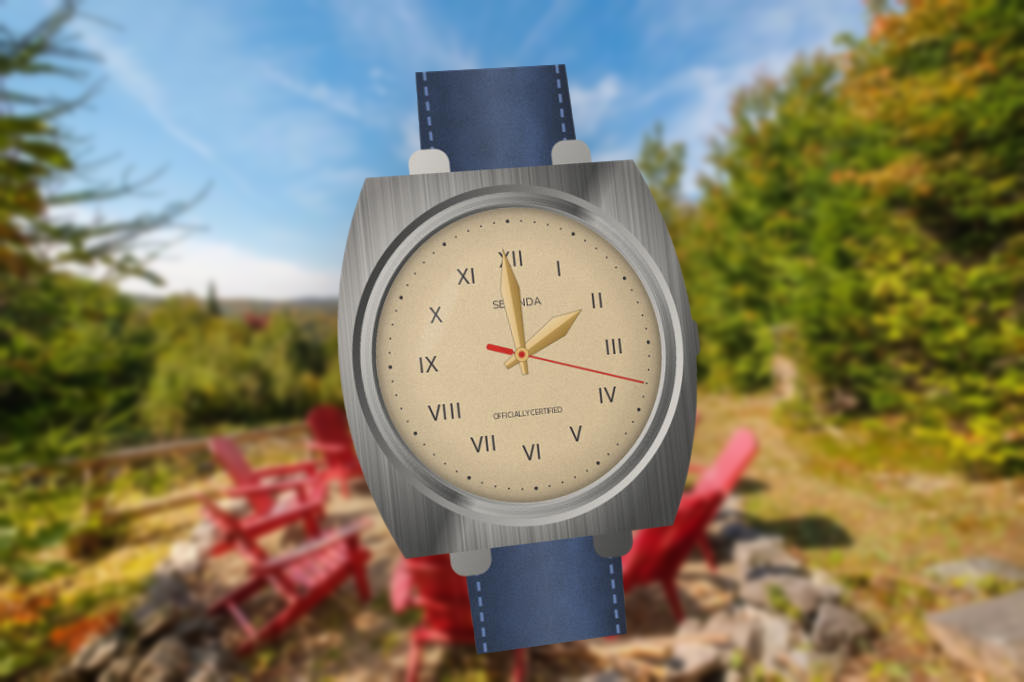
1,59,18
